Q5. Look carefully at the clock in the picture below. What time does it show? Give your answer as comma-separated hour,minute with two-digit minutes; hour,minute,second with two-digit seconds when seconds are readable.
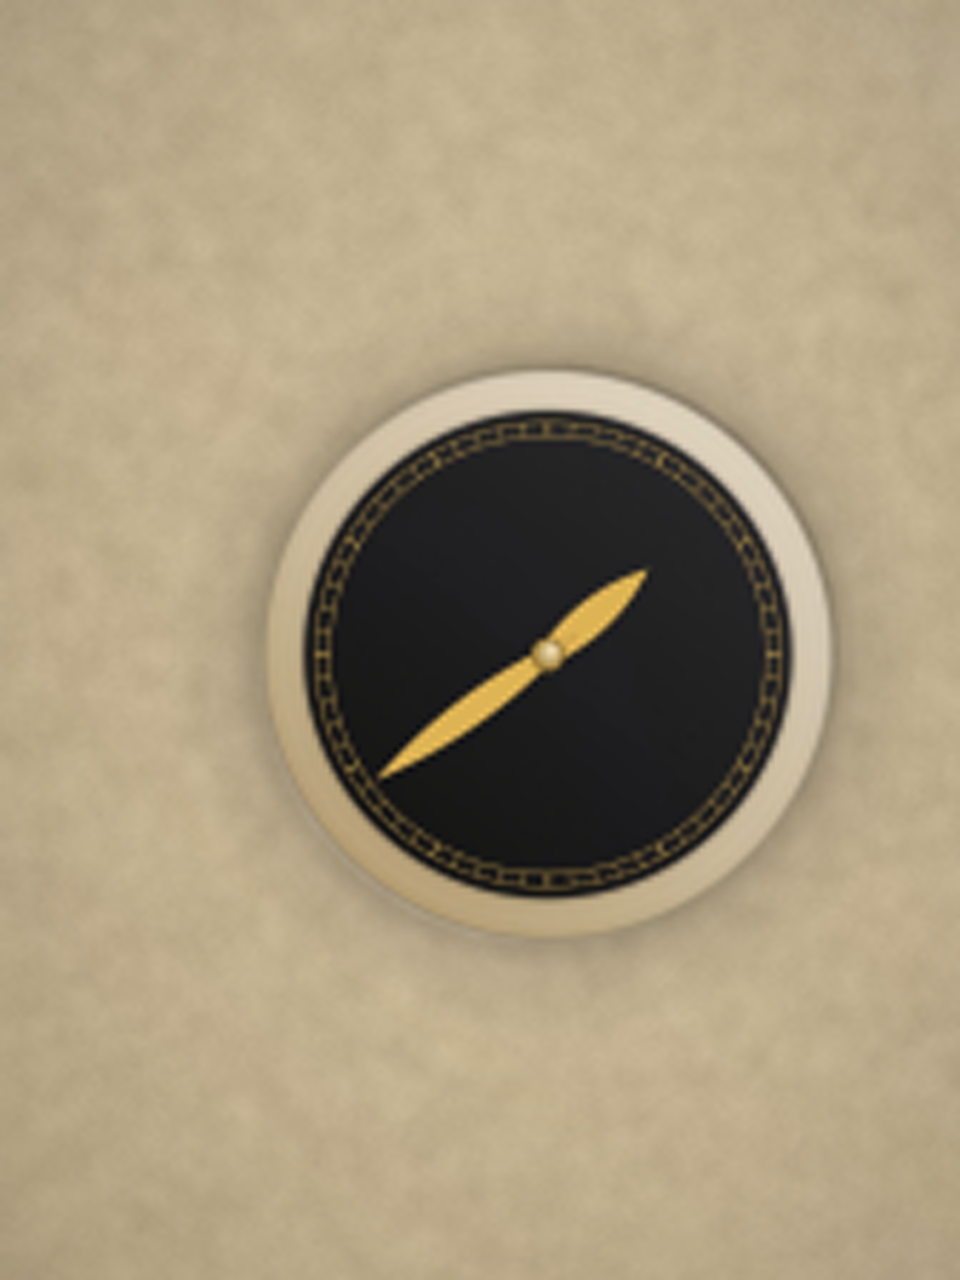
1,39
